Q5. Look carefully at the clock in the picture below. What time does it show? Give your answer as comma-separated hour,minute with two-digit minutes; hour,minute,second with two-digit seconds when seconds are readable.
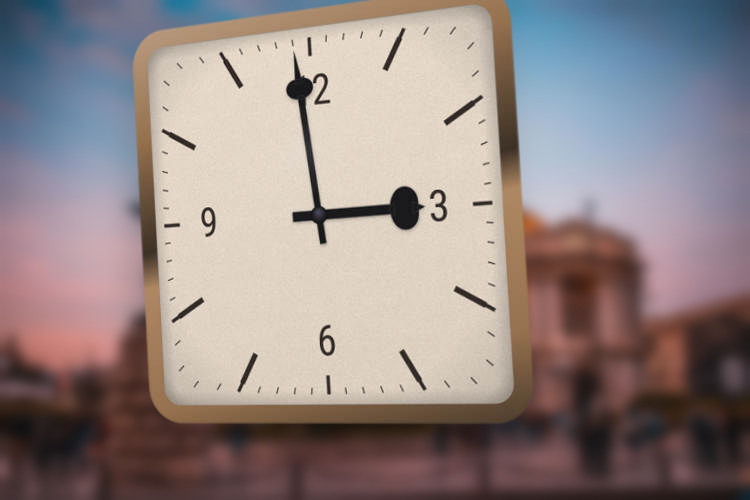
2,59
